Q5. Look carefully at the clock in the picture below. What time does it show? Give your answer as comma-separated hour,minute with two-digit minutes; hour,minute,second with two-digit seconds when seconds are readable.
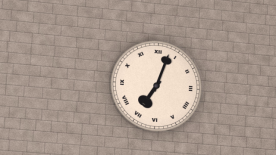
7,03
